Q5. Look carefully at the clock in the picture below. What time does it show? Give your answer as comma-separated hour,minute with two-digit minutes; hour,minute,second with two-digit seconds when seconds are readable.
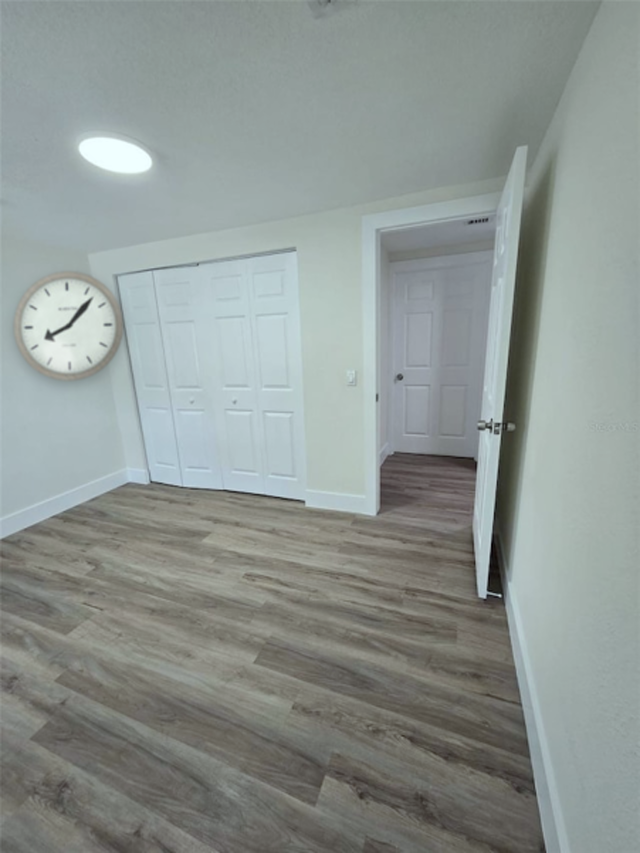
8,07
